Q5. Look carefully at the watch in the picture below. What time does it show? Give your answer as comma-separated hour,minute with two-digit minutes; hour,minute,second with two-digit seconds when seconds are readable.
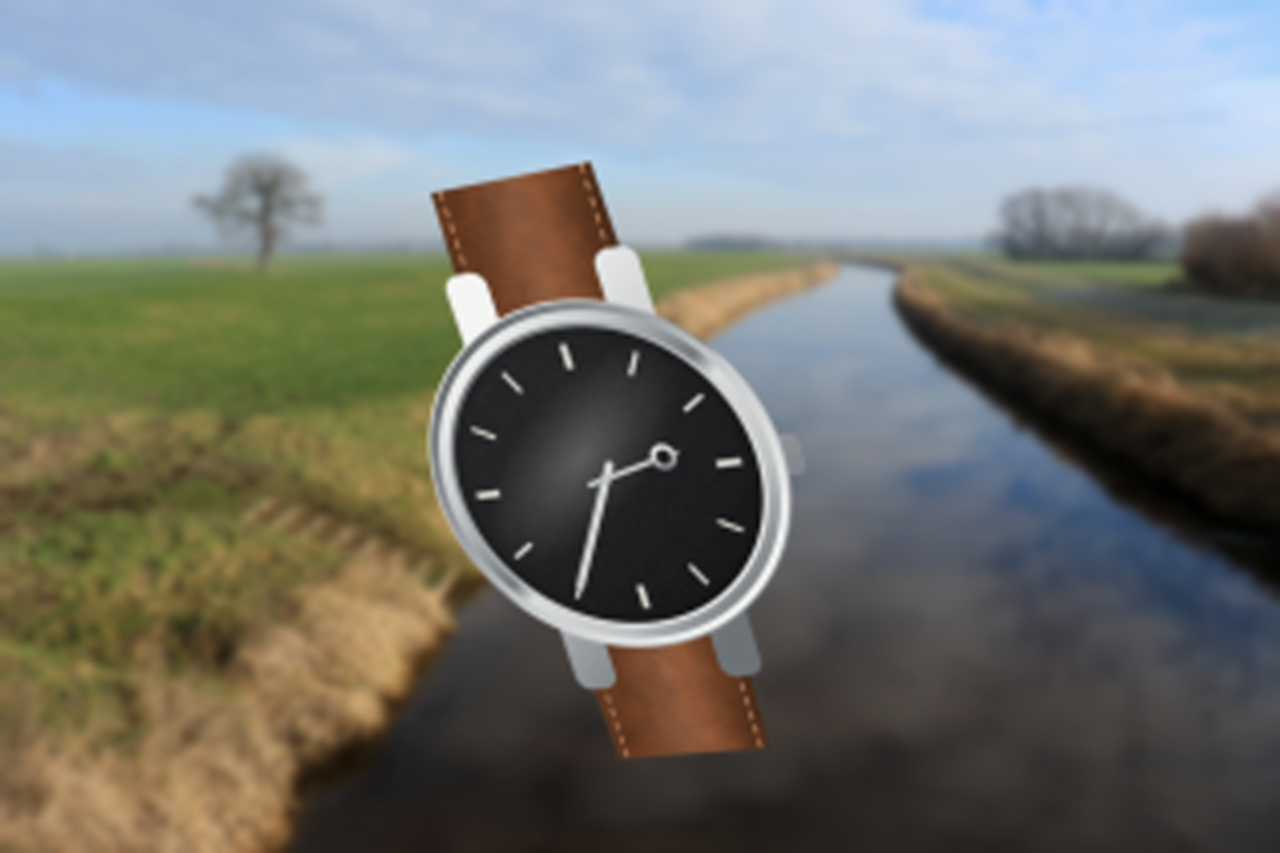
2,35
